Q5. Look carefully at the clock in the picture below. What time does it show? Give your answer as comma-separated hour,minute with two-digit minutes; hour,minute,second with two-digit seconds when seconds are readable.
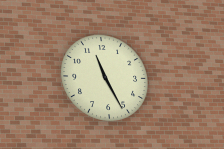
11,26
